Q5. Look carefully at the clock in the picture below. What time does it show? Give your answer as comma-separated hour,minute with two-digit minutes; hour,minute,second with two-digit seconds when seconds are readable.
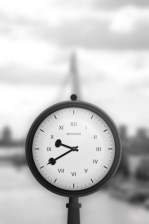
9,40
